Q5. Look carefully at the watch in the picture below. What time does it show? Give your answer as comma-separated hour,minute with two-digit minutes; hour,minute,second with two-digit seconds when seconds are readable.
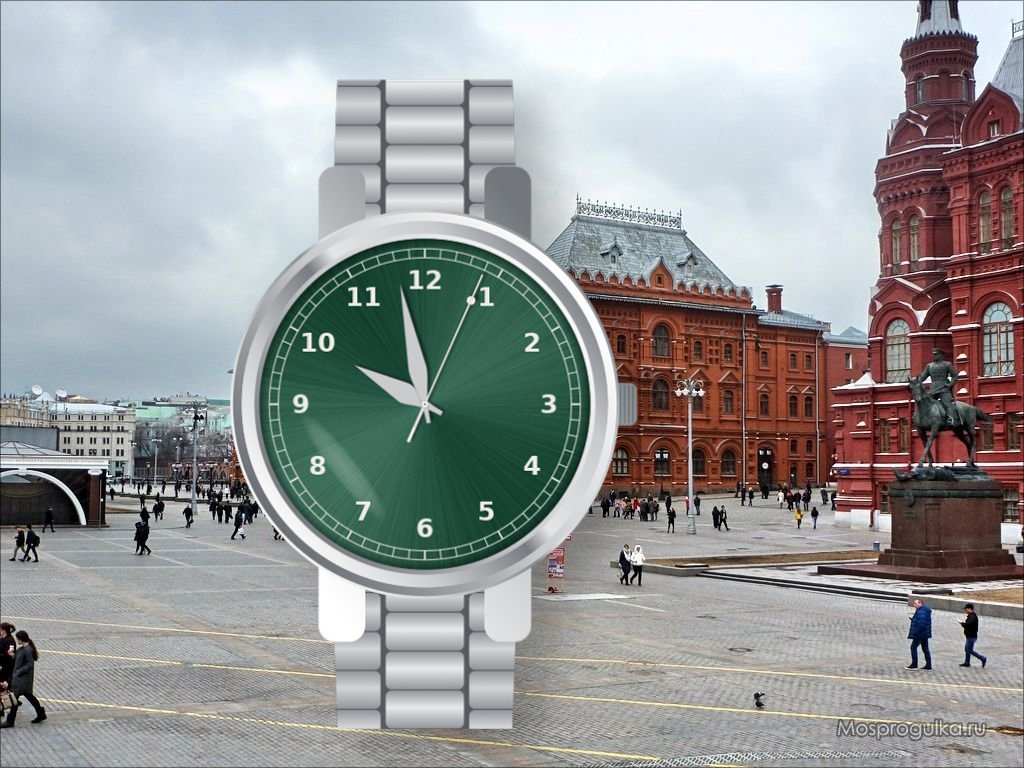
9,58,04
